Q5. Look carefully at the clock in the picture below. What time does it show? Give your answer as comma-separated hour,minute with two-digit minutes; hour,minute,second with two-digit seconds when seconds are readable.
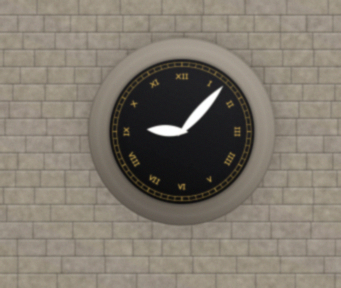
9,07
